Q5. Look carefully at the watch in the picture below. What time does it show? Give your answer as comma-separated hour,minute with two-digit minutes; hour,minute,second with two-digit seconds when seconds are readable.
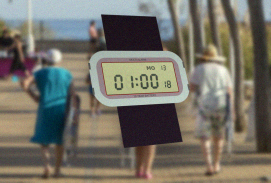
1,00,18
